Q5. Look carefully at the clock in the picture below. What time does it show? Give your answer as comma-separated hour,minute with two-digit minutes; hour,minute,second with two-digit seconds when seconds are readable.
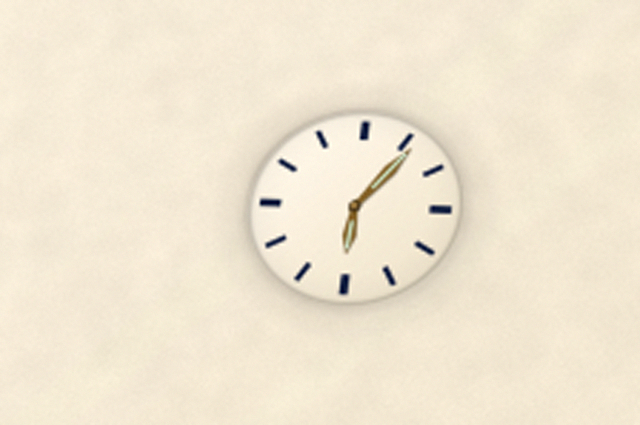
6,06
